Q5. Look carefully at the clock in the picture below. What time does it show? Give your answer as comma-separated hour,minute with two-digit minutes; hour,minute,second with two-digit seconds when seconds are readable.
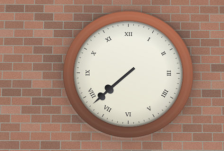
7,38
